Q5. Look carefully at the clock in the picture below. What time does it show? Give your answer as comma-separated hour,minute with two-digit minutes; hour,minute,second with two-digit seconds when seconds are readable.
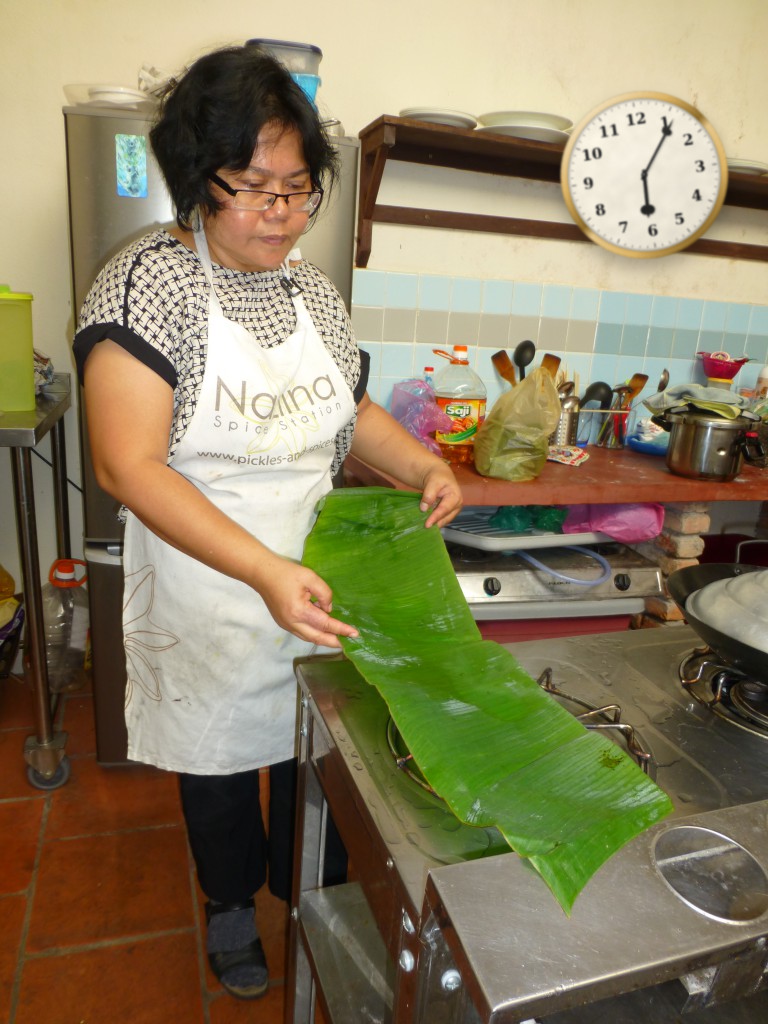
6,06
